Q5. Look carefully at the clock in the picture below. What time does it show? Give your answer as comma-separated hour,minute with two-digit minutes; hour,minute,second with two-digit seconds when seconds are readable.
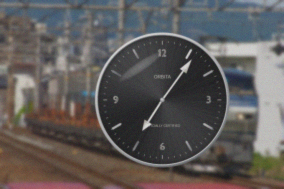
7,06
